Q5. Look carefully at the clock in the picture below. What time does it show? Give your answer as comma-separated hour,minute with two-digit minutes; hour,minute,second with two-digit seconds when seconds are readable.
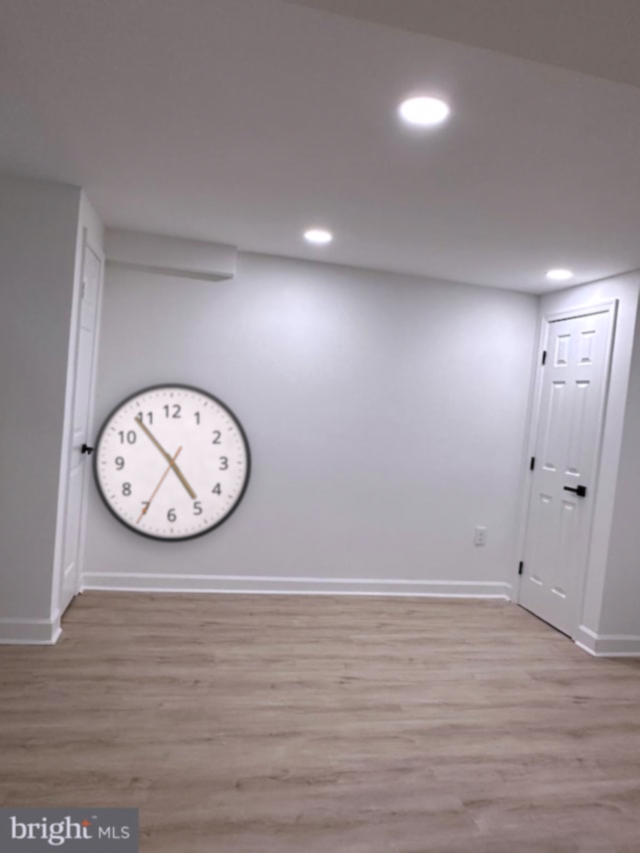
4,53,35
